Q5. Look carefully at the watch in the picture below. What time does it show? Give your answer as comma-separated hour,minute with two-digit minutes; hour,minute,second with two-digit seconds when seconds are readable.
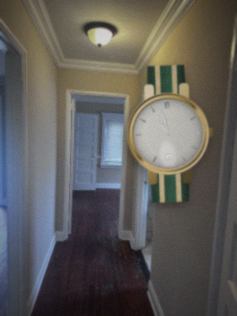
10,58
